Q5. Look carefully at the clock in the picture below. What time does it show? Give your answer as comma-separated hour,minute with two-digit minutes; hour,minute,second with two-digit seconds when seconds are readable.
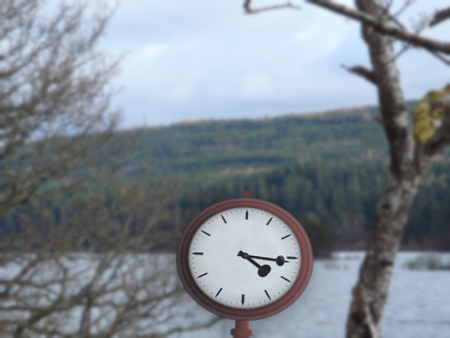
4,16
